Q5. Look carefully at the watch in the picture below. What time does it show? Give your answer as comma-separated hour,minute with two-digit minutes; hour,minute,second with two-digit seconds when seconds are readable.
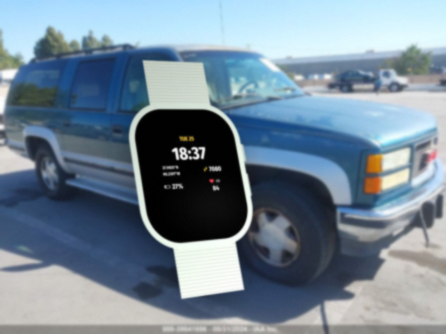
18,37
